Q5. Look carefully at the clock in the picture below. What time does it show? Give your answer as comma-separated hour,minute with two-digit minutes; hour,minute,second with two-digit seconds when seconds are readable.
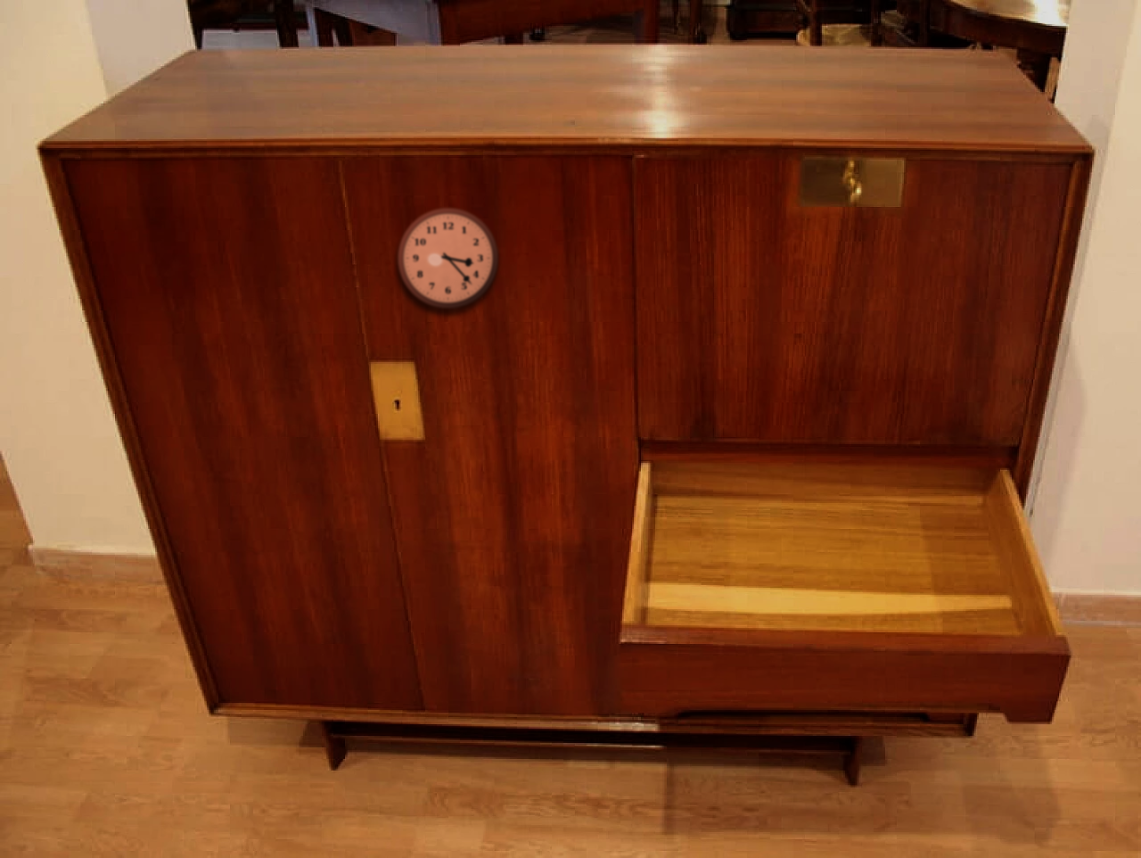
3,23
